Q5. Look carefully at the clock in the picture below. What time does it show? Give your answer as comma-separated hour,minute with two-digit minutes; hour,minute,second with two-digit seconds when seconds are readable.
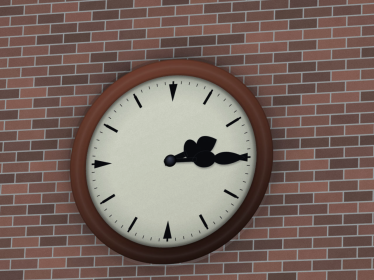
2,15
